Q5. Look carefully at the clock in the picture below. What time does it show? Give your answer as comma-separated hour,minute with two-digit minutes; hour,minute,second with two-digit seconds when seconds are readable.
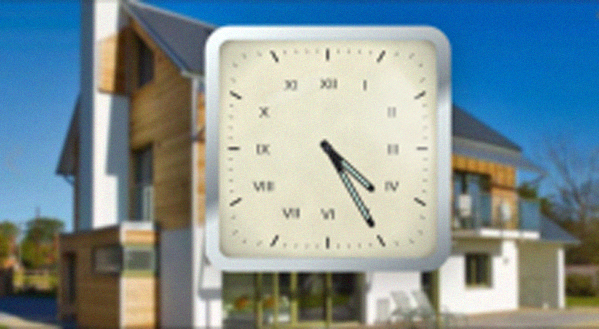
4,25
